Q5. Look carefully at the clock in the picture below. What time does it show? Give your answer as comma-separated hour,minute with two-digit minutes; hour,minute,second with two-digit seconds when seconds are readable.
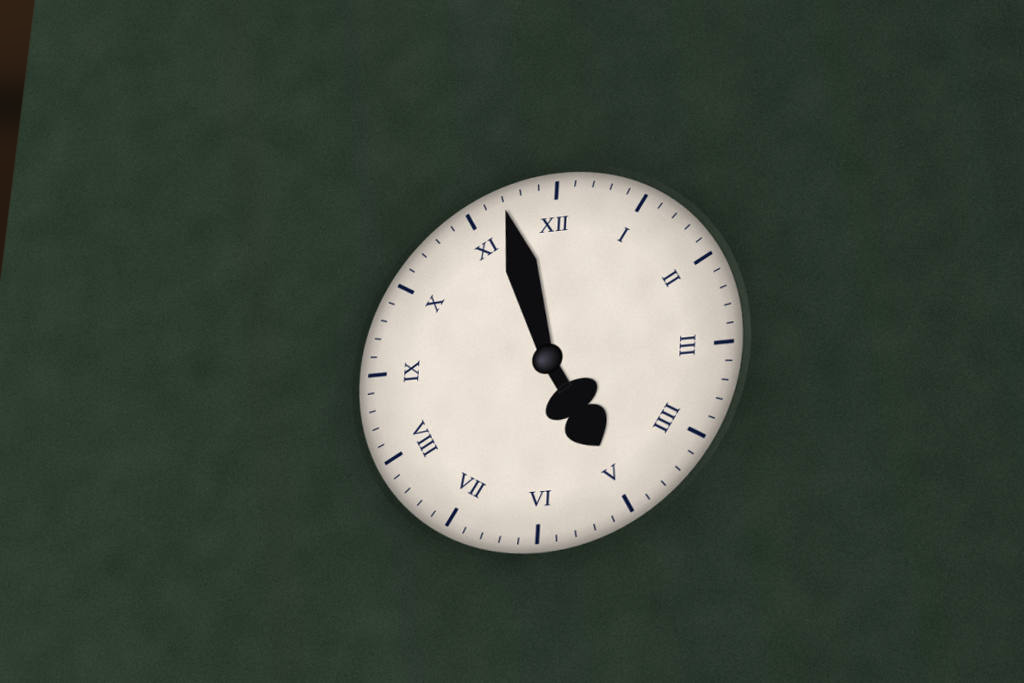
4,57
